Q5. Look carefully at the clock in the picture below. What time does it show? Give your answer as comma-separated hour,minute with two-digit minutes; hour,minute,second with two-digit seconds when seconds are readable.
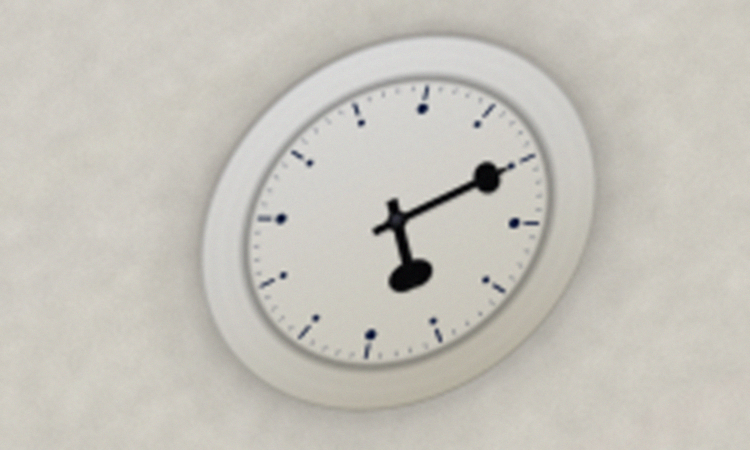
5,10
